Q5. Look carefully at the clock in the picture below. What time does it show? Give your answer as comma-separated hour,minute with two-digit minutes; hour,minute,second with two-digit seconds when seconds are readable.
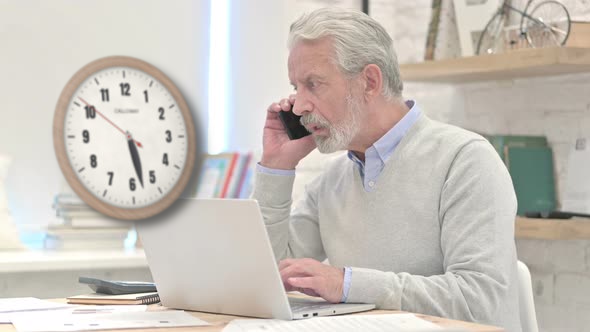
5,27,51
